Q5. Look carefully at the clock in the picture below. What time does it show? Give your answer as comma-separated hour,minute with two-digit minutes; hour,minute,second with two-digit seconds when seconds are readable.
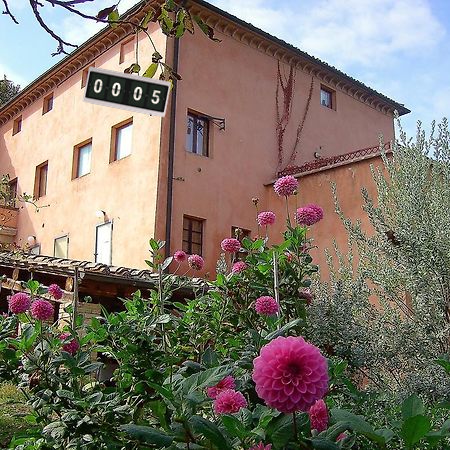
0,05
